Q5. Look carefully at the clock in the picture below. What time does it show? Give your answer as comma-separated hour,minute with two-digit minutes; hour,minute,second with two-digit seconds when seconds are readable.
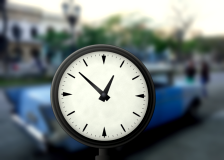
12,52
